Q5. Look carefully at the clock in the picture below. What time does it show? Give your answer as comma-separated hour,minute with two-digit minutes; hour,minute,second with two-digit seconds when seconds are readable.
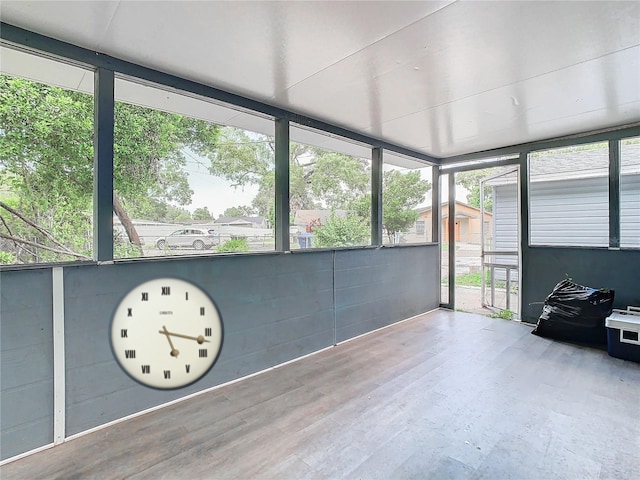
5,17
